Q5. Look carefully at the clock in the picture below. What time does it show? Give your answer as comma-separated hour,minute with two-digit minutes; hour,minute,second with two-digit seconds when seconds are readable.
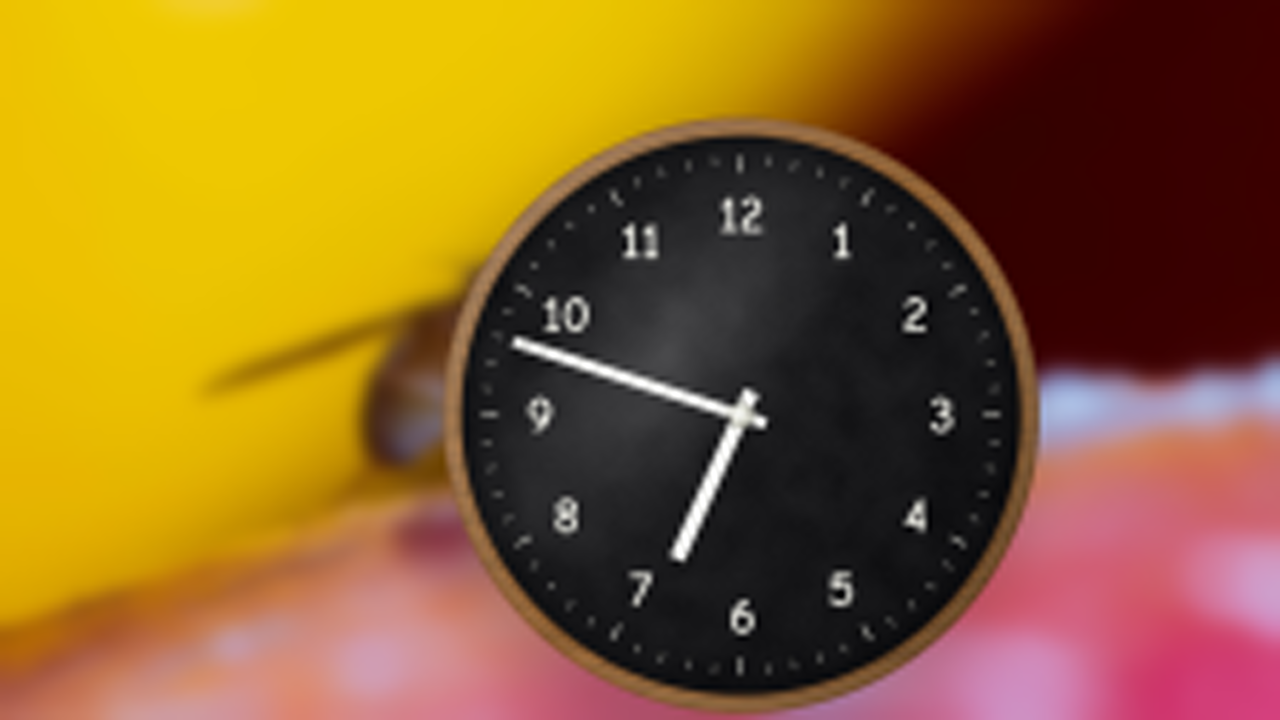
6,48
